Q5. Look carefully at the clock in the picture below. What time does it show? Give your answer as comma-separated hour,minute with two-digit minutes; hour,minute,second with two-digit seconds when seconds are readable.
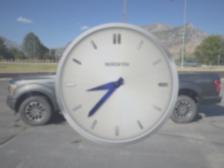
8,37
